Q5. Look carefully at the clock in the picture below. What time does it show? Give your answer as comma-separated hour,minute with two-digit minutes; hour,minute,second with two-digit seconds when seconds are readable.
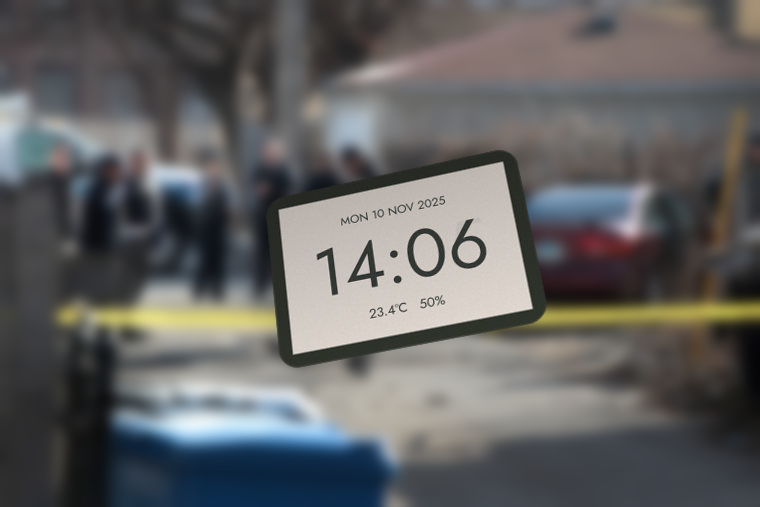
14,06
